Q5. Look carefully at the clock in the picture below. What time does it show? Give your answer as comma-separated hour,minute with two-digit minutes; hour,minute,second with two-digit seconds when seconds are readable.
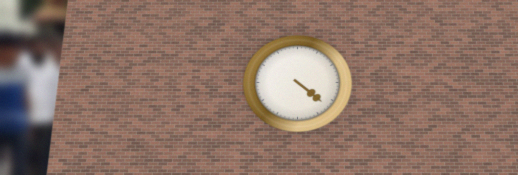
4,22
